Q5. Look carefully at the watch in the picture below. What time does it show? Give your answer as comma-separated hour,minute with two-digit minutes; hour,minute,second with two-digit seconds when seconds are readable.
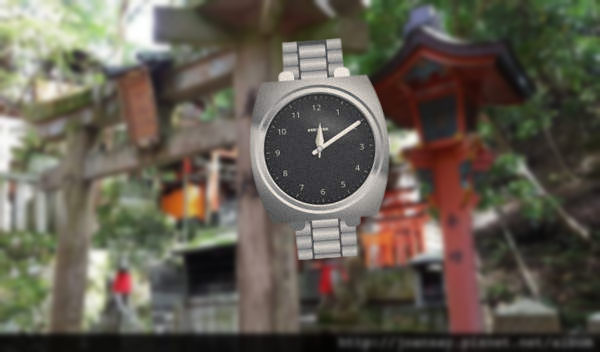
12,10
